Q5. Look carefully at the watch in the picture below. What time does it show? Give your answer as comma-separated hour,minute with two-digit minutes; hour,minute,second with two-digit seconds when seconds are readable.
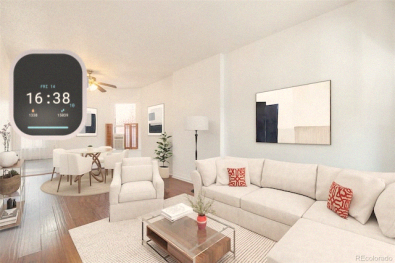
16,38
